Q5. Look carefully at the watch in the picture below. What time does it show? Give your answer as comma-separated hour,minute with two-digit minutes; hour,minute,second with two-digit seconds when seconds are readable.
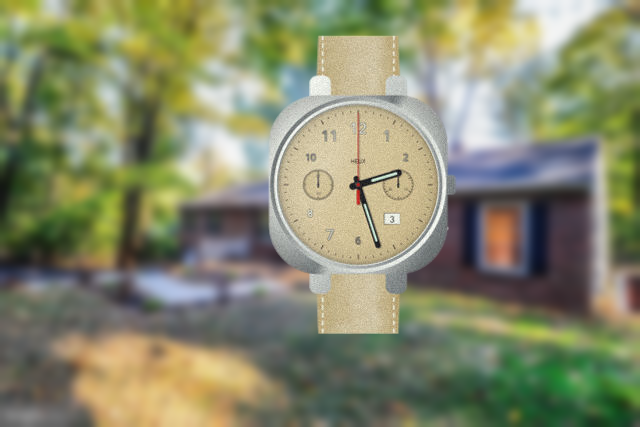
2,27
